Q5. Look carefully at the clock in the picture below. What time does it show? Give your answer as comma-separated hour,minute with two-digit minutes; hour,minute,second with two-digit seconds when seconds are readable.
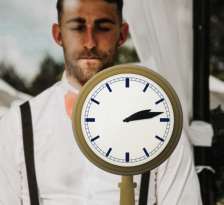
2,13
